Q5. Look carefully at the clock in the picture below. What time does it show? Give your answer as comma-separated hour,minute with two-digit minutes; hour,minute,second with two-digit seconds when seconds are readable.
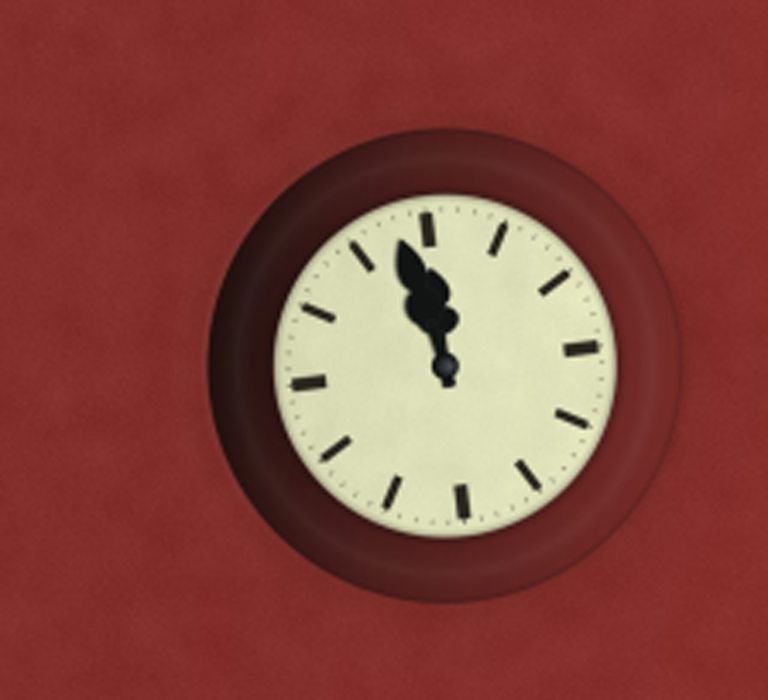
11,58
